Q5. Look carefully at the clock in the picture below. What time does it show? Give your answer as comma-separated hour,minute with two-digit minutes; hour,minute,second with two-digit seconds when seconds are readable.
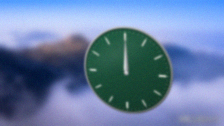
12,00
